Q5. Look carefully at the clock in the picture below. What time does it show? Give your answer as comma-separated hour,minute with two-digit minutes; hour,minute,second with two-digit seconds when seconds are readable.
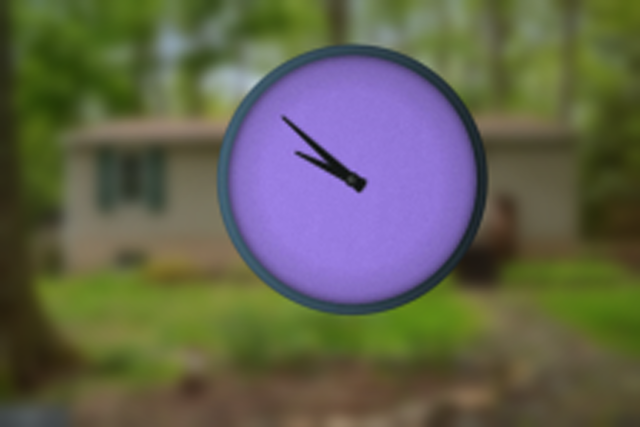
9,52
